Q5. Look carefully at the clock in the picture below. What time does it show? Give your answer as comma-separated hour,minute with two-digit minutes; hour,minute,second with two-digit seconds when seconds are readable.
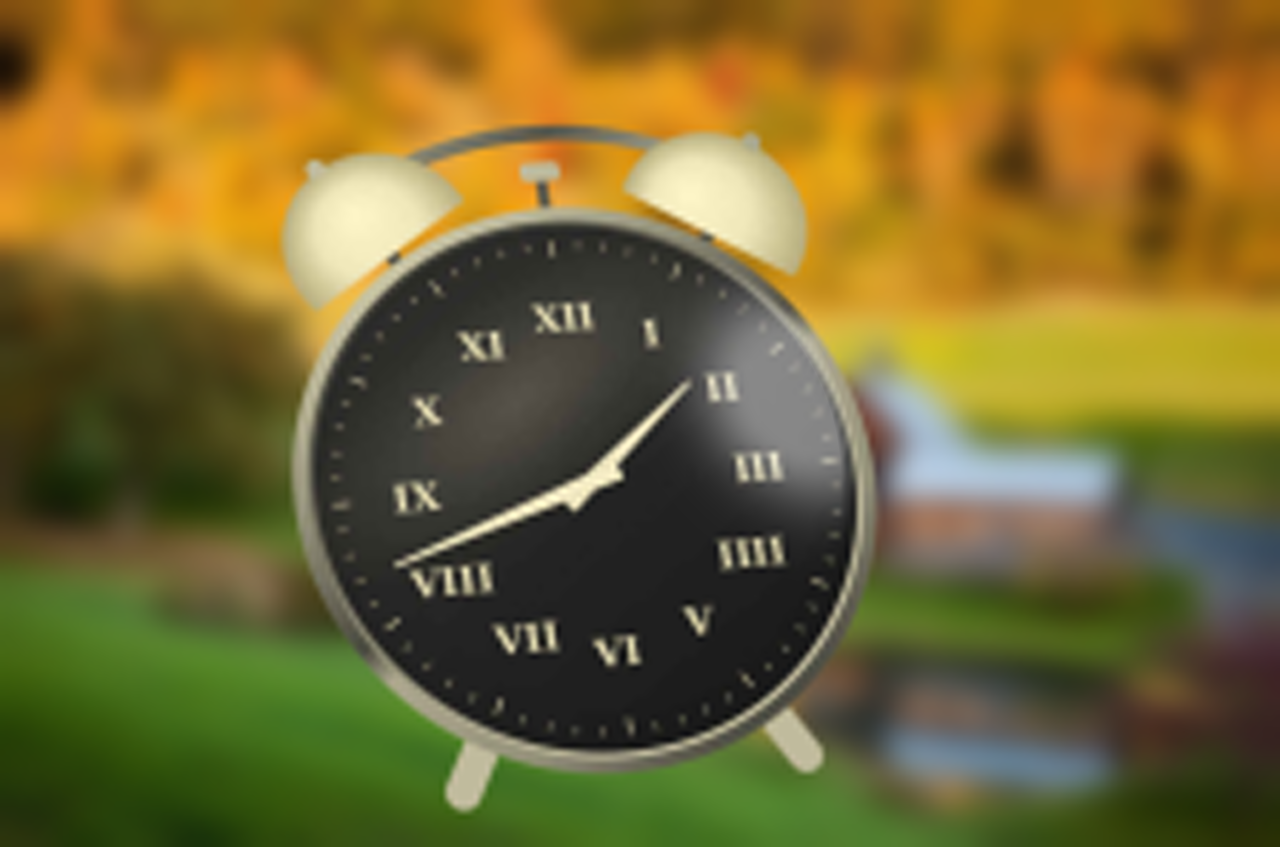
1,42
